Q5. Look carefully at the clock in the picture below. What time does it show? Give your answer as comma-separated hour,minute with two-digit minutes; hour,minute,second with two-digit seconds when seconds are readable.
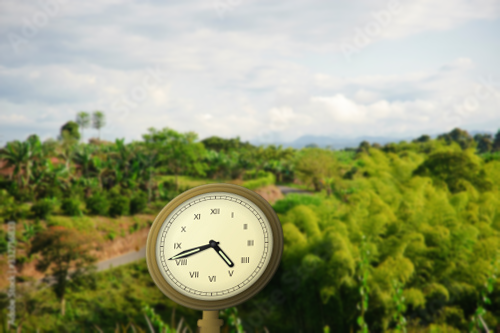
4,42
